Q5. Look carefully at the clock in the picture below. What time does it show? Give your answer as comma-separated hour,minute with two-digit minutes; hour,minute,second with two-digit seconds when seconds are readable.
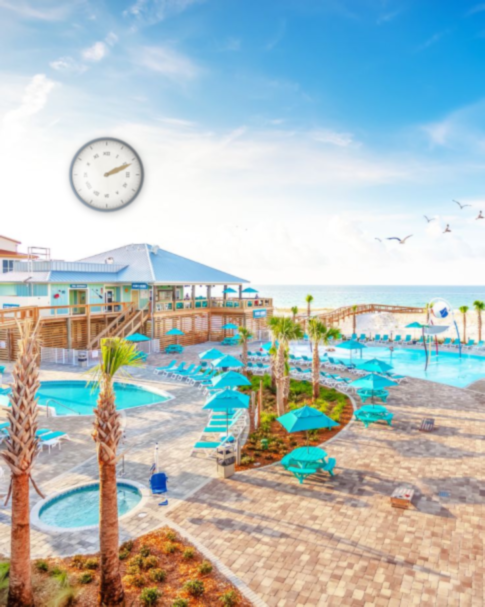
2,11
